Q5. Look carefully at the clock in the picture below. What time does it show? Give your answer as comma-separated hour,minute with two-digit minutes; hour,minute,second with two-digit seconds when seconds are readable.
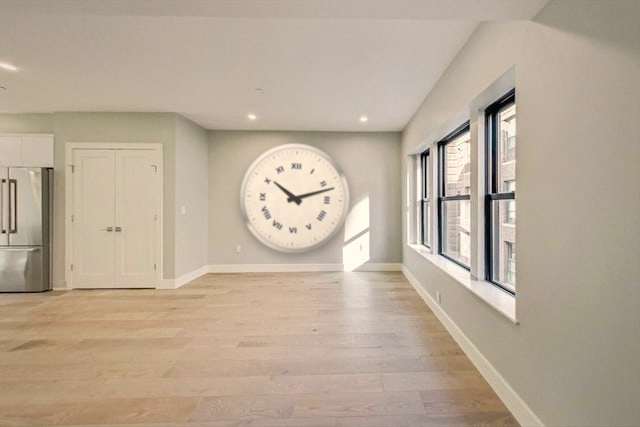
10,12
